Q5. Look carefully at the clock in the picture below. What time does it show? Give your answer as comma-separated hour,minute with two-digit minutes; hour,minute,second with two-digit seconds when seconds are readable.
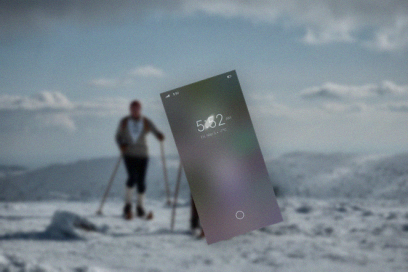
5,52
